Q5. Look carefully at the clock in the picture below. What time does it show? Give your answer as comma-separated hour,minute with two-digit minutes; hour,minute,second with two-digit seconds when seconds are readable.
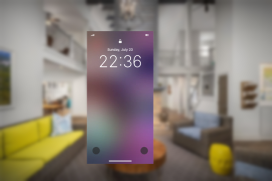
22,36
